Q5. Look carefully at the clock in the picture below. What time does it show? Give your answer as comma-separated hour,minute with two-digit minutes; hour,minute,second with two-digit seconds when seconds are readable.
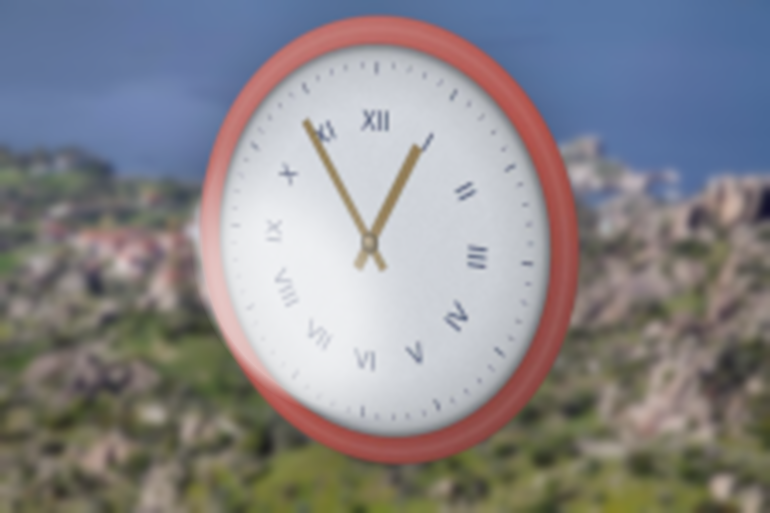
12,54
